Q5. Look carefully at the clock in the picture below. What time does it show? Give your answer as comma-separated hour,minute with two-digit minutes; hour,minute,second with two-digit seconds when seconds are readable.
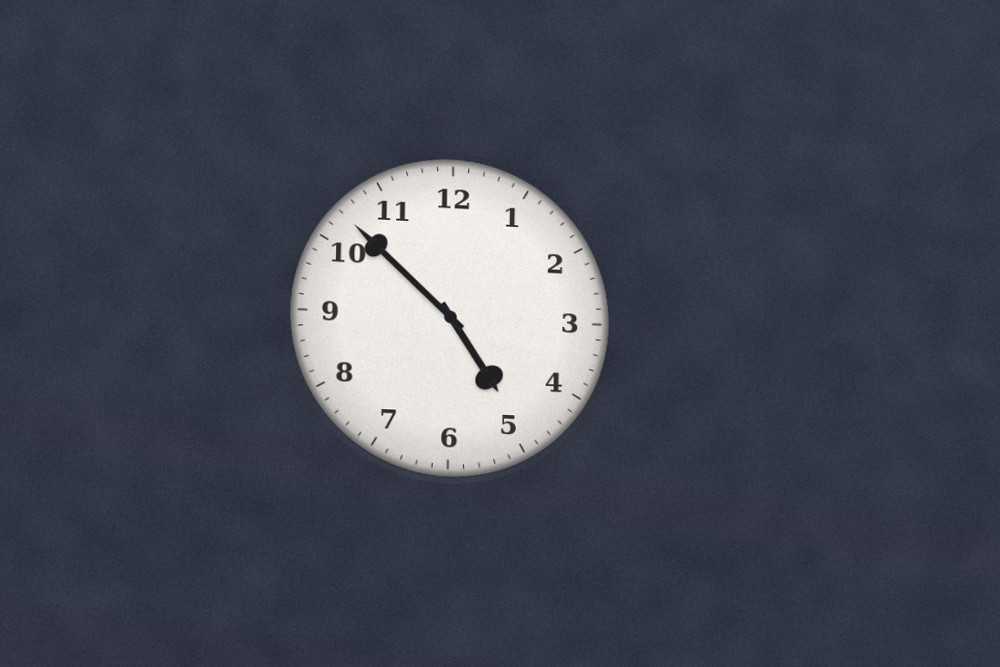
4,52
